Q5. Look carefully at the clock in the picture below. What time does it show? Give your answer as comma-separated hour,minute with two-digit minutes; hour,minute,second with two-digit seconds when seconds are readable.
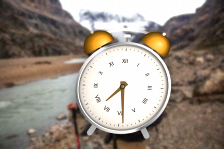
7,29
